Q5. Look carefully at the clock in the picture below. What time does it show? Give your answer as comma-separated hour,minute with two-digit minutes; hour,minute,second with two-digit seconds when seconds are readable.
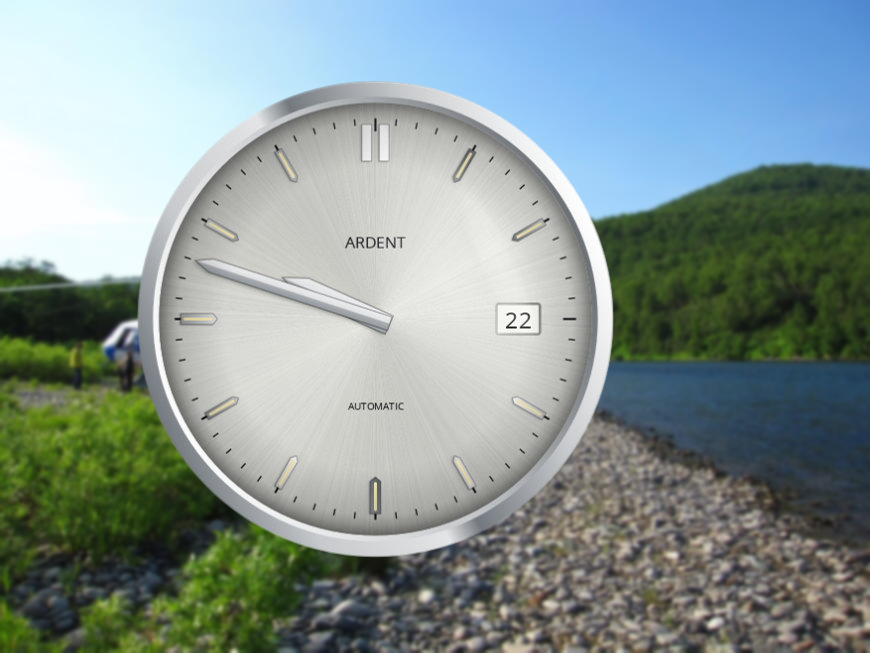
9,48
